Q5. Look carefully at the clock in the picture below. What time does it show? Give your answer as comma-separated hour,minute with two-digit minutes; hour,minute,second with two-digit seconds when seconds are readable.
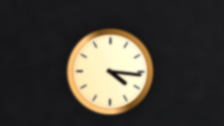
4,16
